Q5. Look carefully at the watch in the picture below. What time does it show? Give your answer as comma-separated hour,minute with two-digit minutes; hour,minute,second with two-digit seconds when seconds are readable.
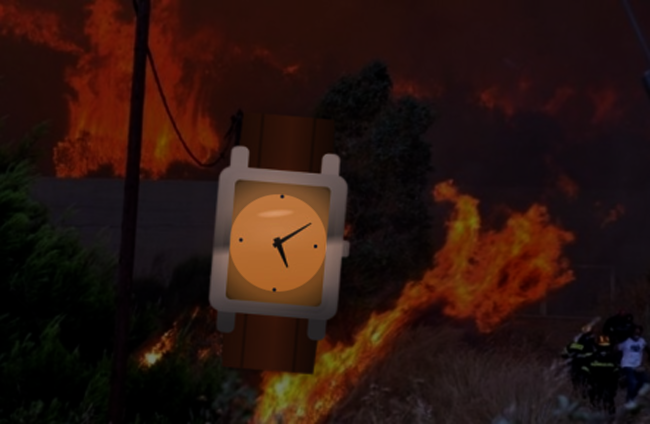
5,09
